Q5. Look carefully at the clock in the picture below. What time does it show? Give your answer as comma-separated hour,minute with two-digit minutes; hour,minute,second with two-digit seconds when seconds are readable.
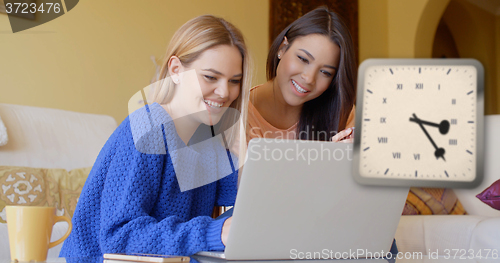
3,24
